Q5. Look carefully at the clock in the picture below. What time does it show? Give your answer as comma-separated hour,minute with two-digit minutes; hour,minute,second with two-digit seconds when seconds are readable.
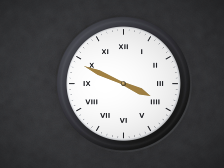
3,49
